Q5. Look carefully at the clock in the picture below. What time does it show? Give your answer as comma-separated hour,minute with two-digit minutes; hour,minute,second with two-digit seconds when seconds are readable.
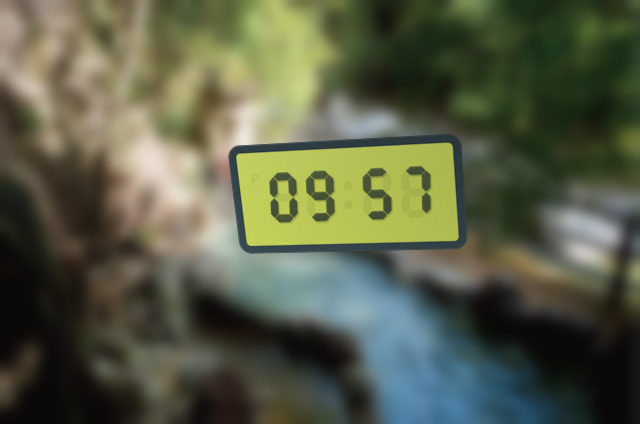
9,57
